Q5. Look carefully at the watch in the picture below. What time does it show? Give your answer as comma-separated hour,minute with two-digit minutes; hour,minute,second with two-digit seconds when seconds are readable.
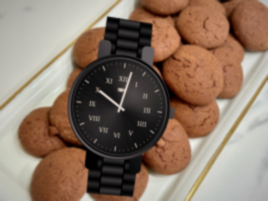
10,02
